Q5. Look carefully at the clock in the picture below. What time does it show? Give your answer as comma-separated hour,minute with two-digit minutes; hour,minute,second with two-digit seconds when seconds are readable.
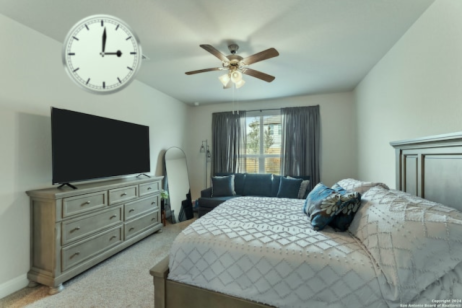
3,01
